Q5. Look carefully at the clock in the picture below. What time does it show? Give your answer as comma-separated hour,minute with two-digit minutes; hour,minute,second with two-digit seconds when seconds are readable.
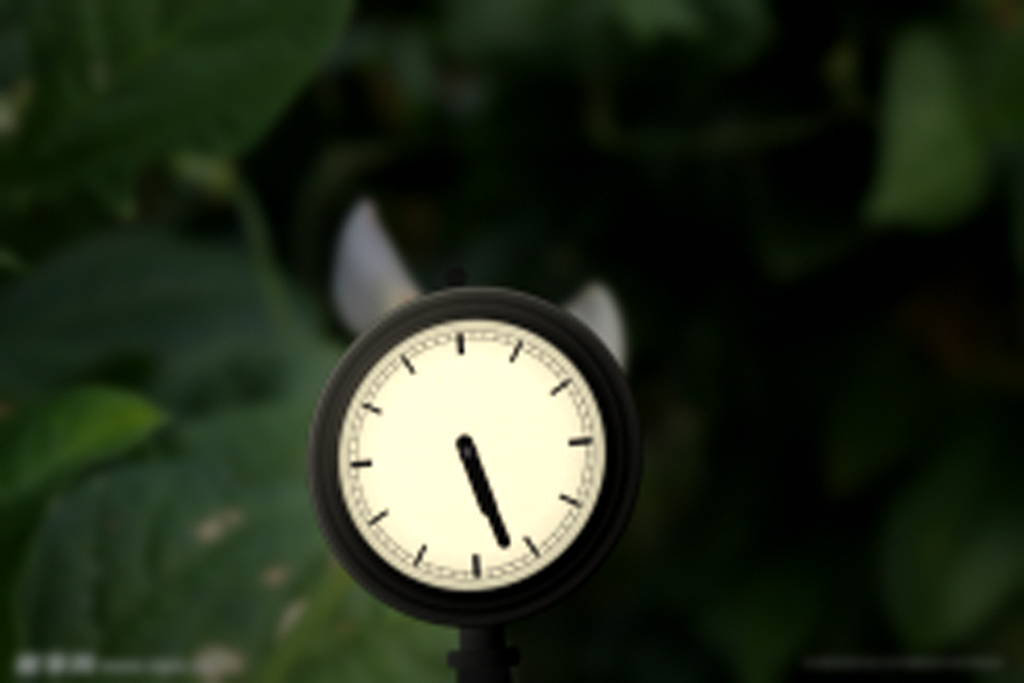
5,27
